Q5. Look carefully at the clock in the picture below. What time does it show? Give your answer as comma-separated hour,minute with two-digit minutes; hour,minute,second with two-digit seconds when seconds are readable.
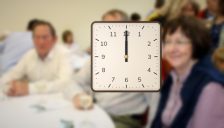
12,00
